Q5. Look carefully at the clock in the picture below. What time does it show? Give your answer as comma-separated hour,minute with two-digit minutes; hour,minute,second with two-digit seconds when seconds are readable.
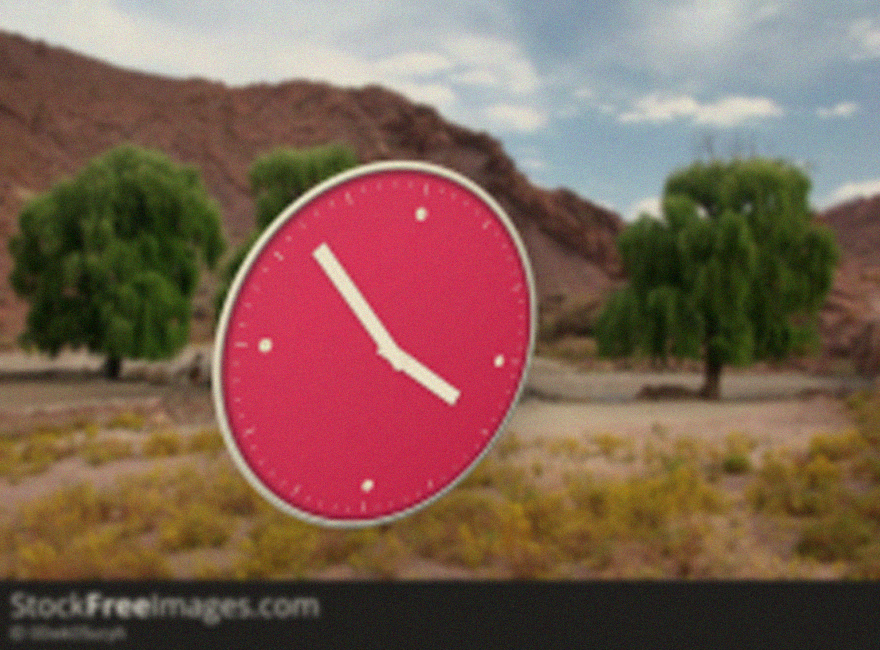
3,52
